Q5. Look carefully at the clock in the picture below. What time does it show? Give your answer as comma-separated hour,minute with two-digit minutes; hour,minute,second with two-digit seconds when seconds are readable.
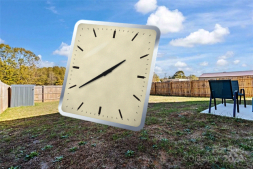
1,39
